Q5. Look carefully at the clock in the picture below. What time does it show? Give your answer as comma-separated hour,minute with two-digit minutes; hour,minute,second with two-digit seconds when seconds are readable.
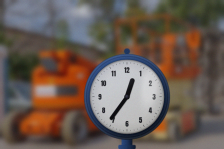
12,36
